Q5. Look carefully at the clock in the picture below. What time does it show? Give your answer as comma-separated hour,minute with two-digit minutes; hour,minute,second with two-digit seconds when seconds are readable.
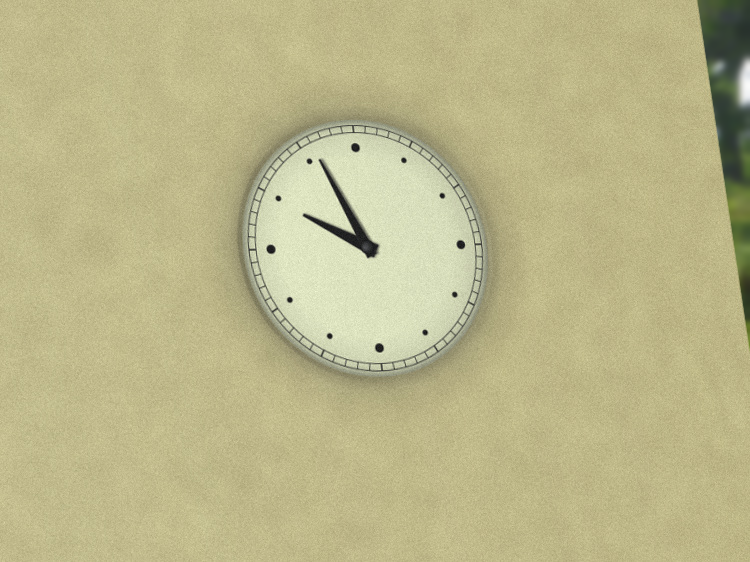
9,56
